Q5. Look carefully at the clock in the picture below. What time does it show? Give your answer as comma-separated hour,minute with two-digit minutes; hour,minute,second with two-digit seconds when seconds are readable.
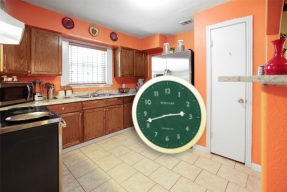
2,42
